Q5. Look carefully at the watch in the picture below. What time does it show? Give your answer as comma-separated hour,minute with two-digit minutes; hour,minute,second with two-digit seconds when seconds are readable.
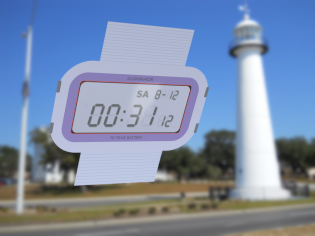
0,31,12
